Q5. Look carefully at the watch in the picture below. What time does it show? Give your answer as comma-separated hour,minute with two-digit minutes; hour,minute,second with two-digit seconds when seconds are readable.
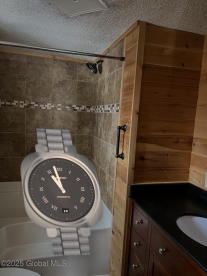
10,58
